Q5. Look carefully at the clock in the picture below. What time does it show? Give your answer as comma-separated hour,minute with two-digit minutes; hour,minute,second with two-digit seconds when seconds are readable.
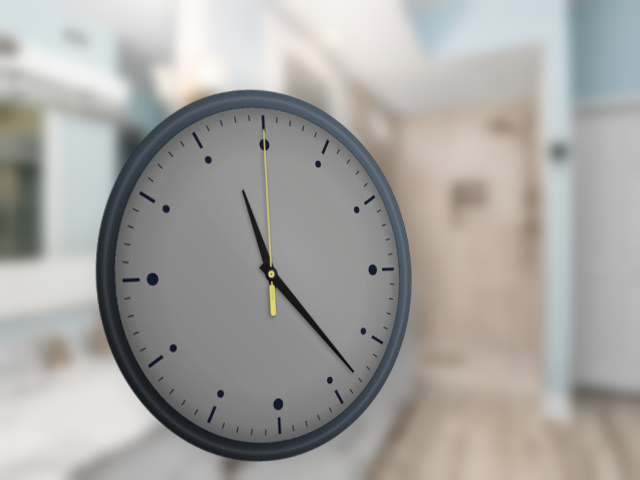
11,23,00
